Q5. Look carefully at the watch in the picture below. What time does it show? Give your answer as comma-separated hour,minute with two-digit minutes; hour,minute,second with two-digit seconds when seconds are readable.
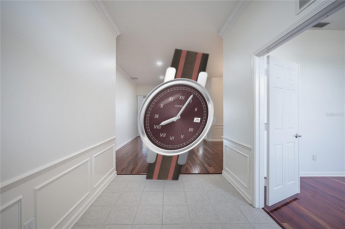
8,04
